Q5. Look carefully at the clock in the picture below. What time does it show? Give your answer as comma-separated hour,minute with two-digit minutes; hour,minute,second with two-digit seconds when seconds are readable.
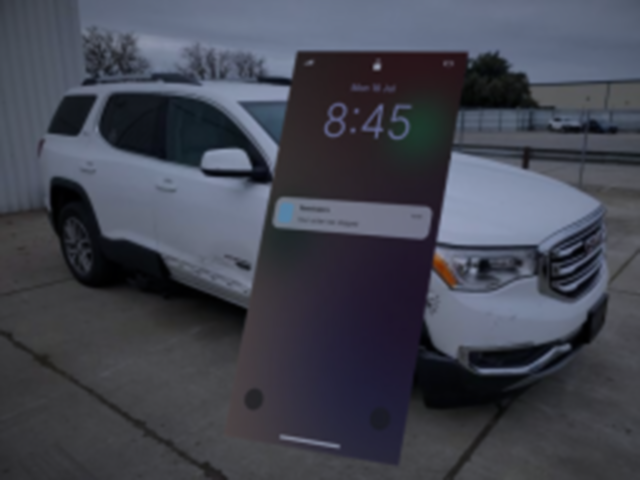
8,45
